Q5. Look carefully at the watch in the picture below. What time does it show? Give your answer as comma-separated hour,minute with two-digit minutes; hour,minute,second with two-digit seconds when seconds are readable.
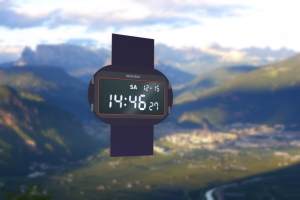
14,46,27
